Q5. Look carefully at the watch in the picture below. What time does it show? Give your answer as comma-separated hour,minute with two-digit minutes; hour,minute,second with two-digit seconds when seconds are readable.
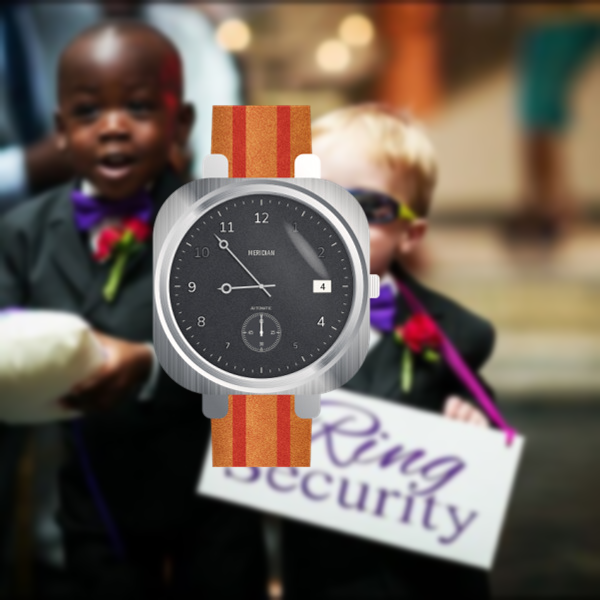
8,53
